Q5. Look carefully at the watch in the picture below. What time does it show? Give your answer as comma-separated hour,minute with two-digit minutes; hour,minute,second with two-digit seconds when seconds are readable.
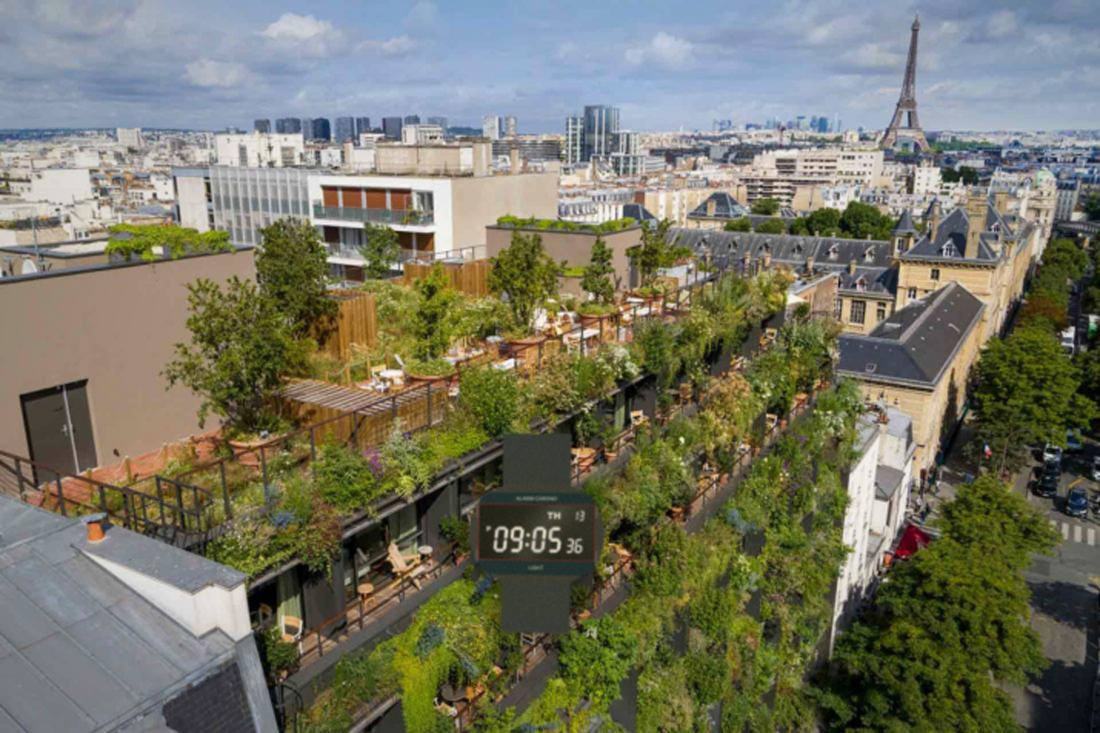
9,05,36
